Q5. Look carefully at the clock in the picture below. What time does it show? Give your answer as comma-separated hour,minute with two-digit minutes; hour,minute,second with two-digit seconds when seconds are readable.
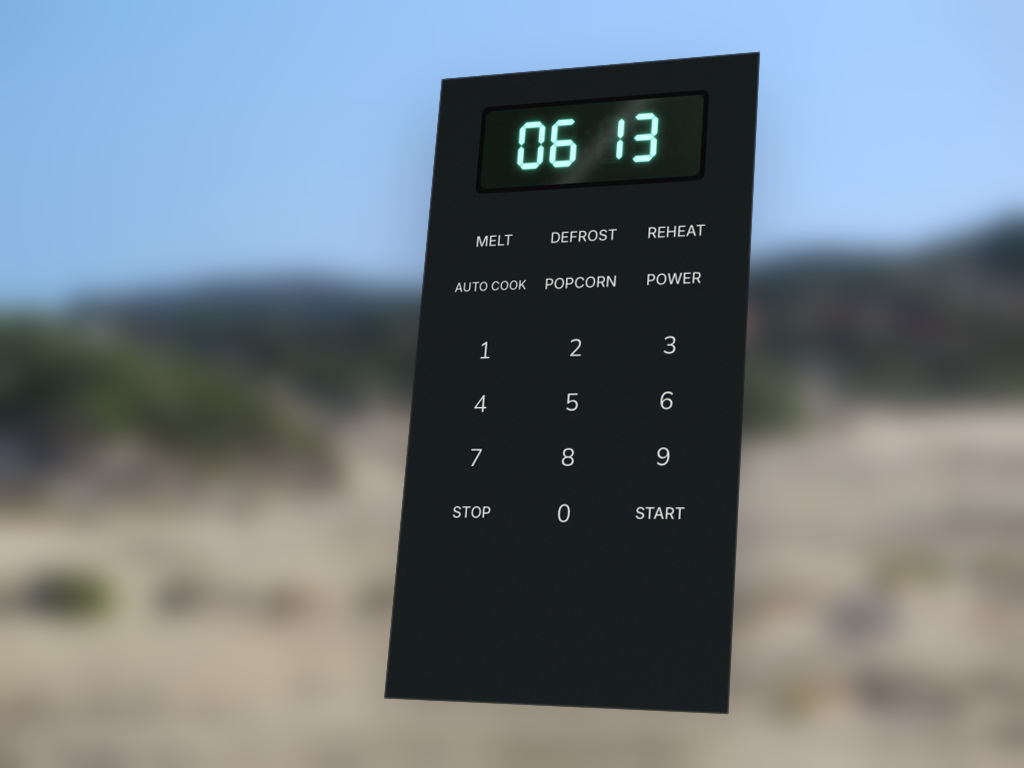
6,13
